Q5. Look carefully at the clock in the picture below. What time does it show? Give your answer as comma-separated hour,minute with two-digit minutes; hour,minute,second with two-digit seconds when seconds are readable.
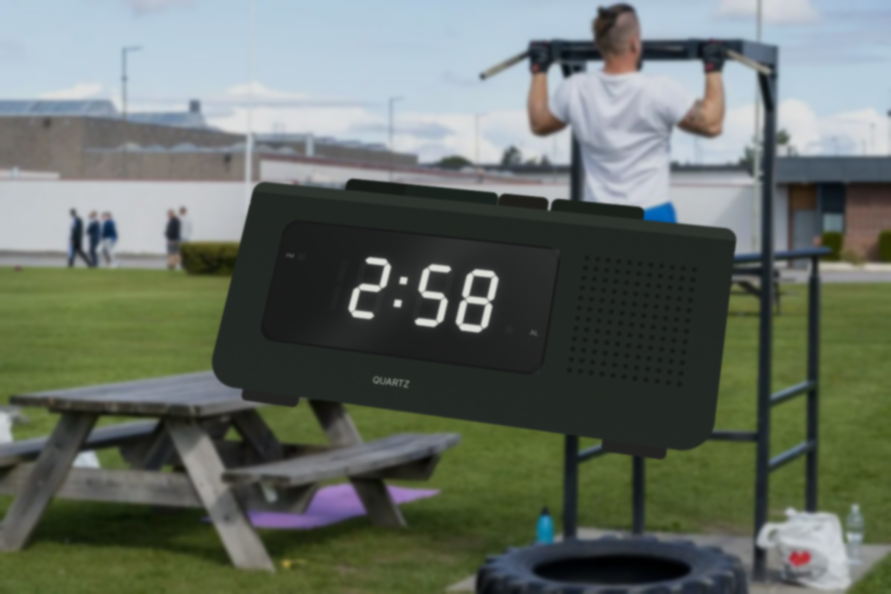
2,58
